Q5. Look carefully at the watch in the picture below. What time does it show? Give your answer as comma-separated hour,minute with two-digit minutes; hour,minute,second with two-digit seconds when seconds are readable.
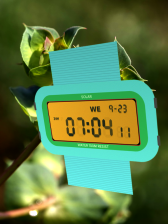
7,04,11
